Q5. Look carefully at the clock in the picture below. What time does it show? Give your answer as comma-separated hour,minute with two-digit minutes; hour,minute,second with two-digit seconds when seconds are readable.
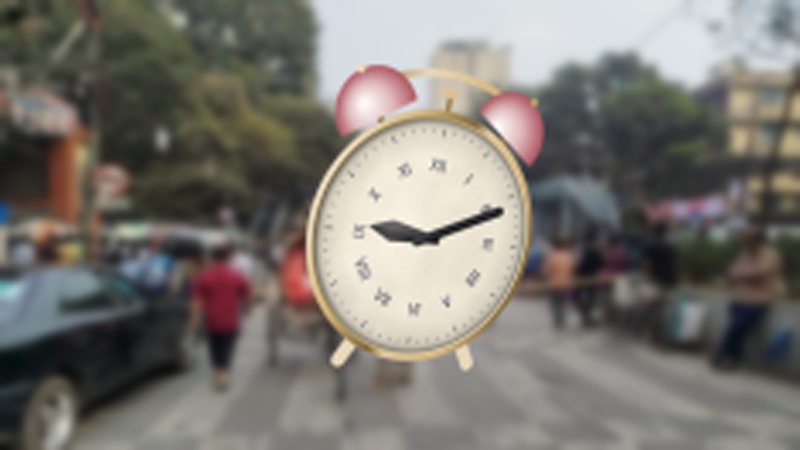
9,11
